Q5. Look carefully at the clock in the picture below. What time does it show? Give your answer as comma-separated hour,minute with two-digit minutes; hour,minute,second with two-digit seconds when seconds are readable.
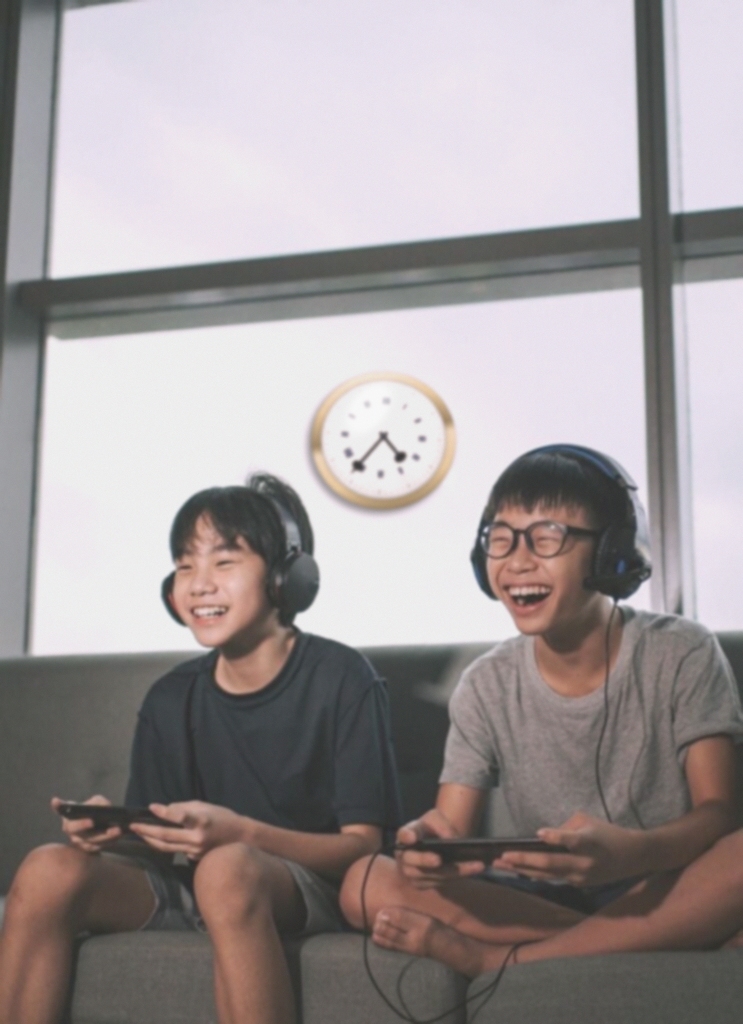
4,36
